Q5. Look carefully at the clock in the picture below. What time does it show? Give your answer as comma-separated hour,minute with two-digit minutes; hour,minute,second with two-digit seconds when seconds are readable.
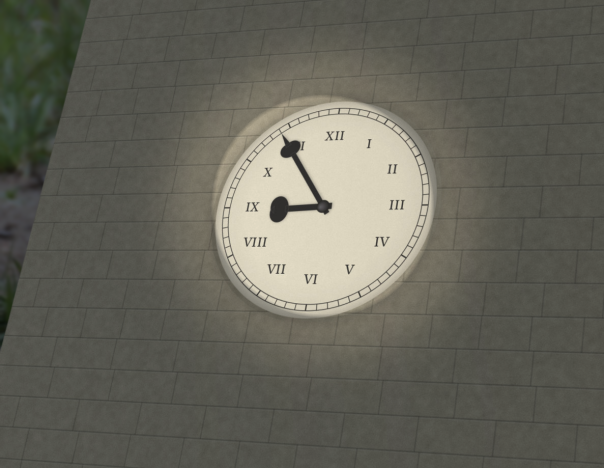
8,54
